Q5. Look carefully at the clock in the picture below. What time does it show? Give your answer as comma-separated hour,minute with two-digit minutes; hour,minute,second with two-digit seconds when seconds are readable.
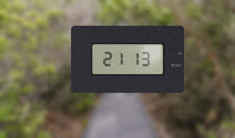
21,13
